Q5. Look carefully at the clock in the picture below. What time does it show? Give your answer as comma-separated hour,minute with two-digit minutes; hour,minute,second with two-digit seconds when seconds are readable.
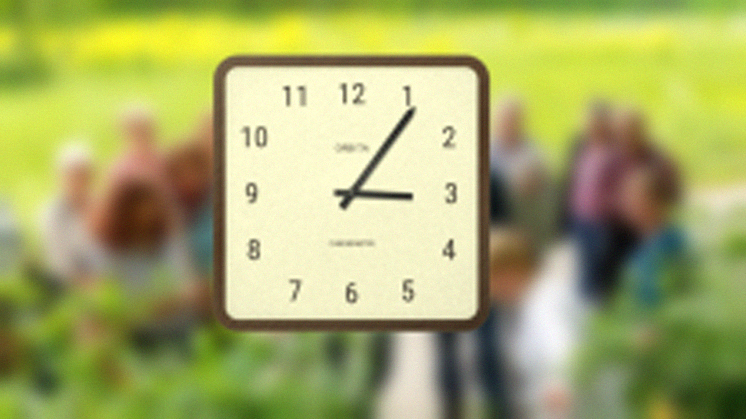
3,06
